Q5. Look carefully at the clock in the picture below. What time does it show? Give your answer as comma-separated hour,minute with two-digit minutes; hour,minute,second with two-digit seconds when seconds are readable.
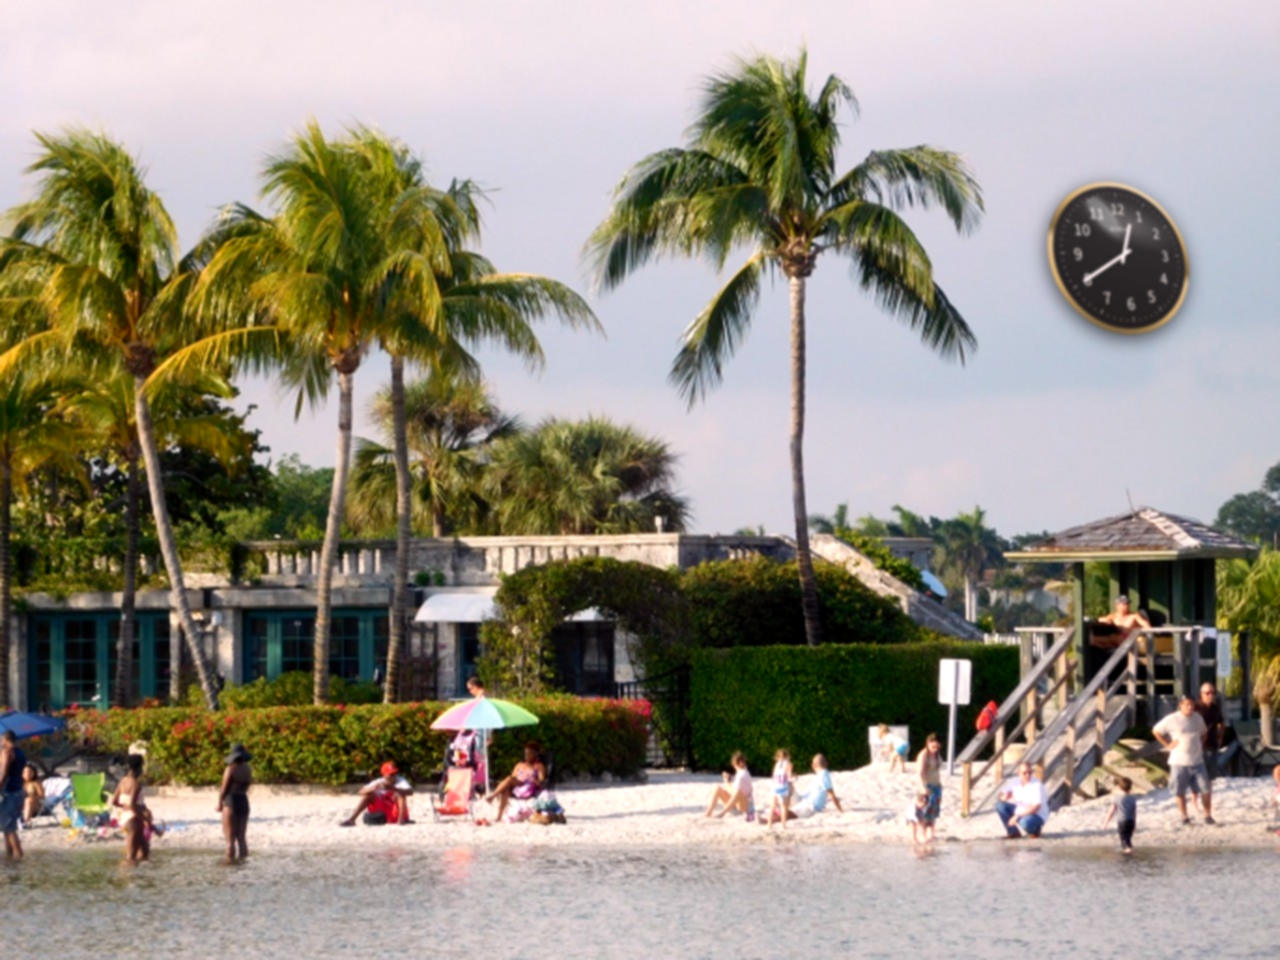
12,40
